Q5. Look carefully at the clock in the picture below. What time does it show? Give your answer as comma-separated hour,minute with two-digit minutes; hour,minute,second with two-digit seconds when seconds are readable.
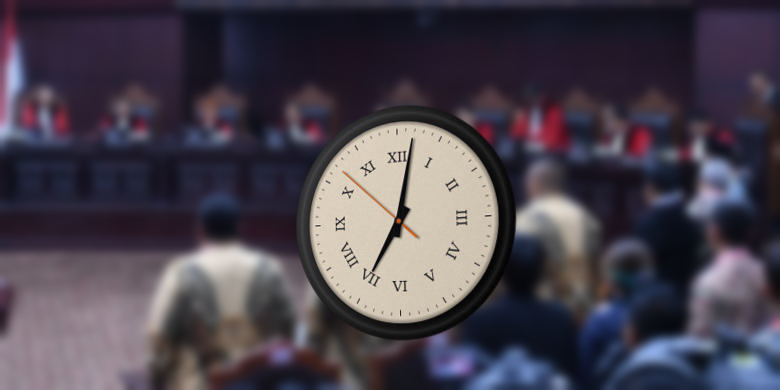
7,01,52
